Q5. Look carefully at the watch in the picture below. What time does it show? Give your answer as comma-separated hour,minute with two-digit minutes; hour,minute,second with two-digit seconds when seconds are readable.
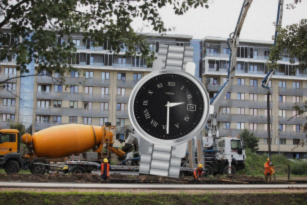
2,29
